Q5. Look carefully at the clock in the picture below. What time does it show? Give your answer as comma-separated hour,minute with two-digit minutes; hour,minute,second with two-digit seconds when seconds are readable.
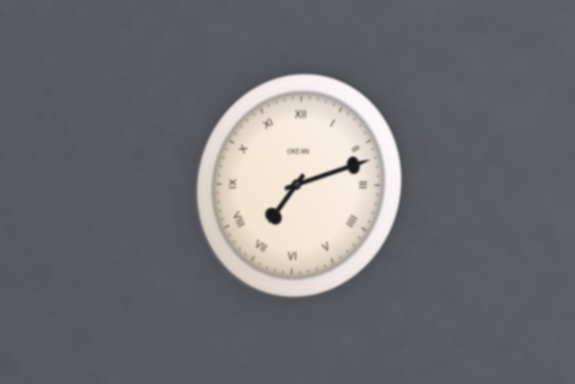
7,12
